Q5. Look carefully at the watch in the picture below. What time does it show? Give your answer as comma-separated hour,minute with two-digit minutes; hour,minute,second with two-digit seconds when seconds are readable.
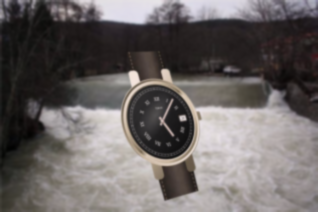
5,07
